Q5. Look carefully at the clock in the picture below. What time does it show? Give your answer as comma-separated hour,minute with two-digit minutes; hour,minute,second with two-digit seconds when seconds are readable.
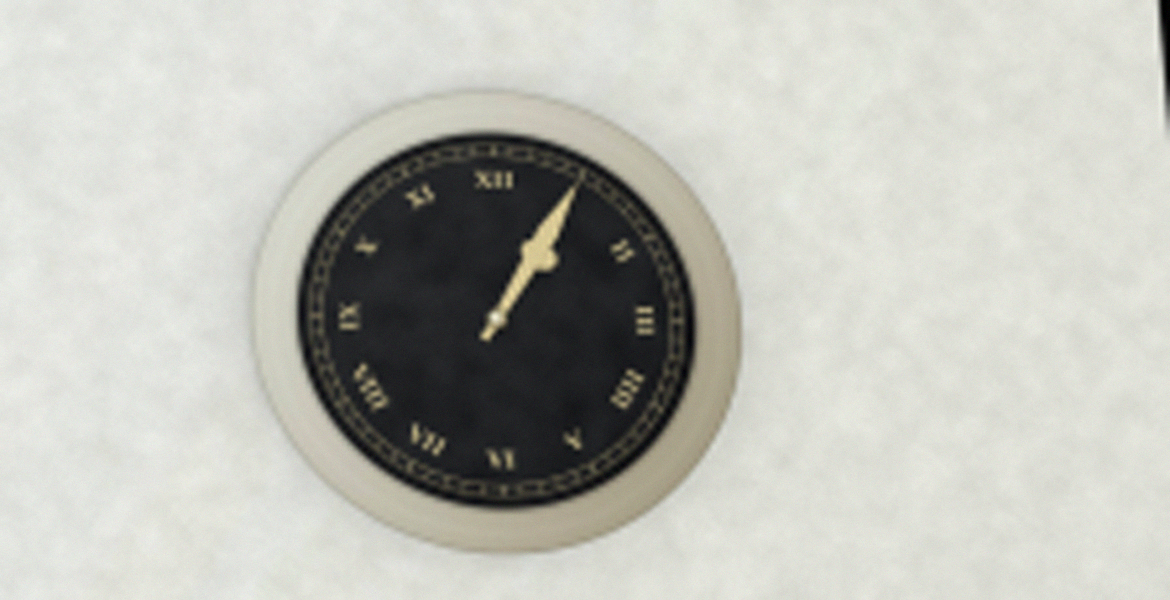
1,05
